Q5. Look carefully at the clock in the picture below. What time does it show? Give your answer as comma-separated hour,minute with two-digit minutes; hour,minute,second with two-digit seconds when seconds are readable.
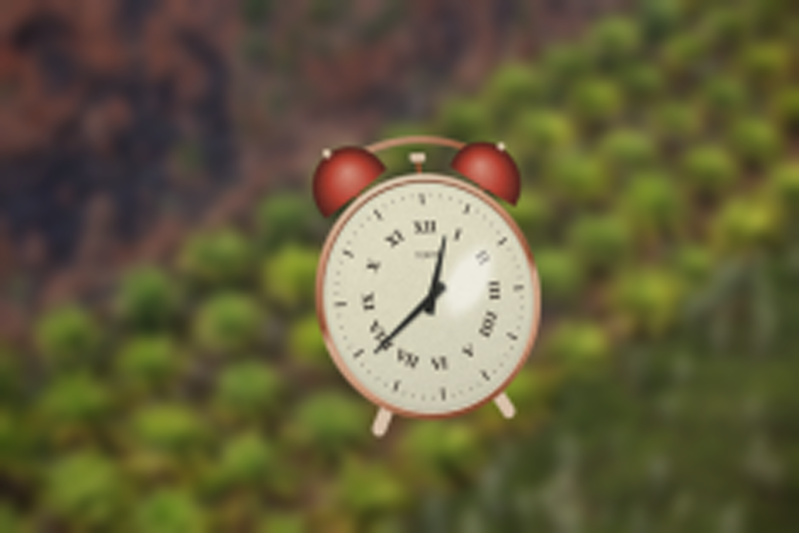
12,39
